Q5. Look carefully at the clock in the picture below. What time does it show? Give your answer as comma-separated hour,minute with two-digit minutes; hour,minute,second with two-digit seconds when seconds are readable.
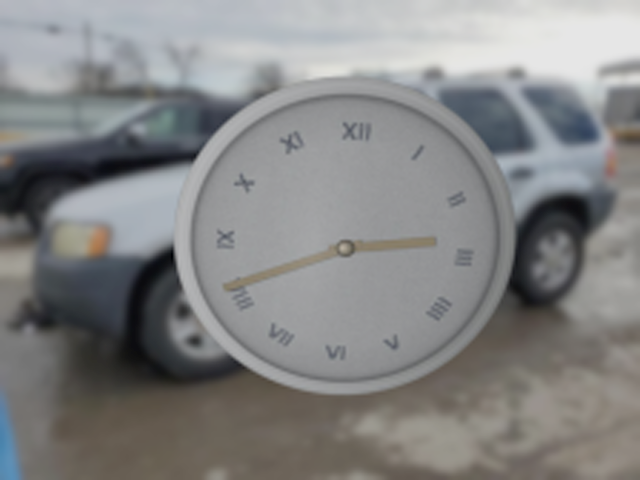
2,41
